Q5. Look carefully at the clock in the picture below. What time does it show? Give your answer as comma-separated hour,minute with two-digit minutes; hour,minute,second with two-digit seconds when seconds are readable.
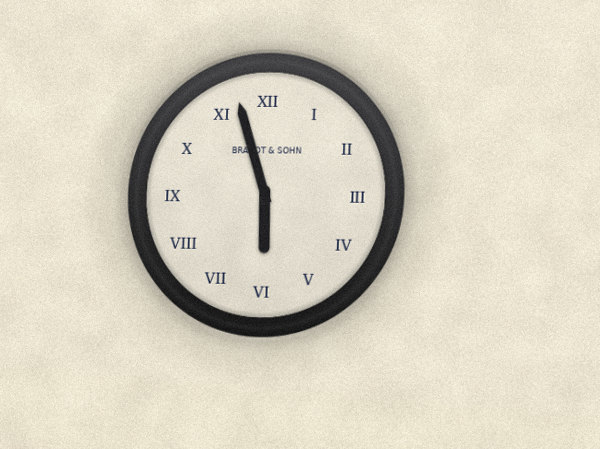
5,57
